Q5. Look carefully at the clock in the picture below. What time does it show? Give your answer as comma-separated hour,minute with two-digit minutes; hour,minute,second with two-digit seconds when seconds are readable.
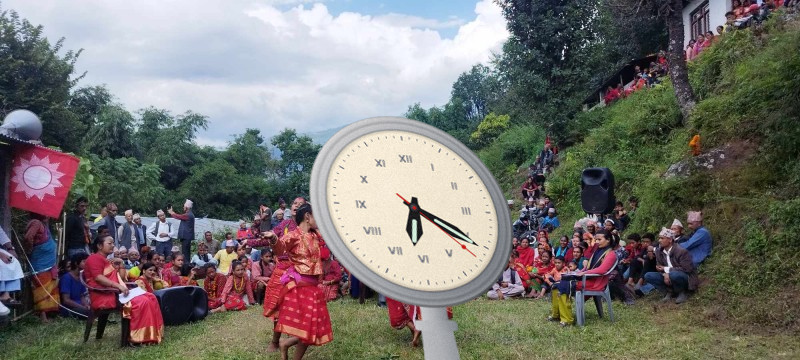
6,20,22
